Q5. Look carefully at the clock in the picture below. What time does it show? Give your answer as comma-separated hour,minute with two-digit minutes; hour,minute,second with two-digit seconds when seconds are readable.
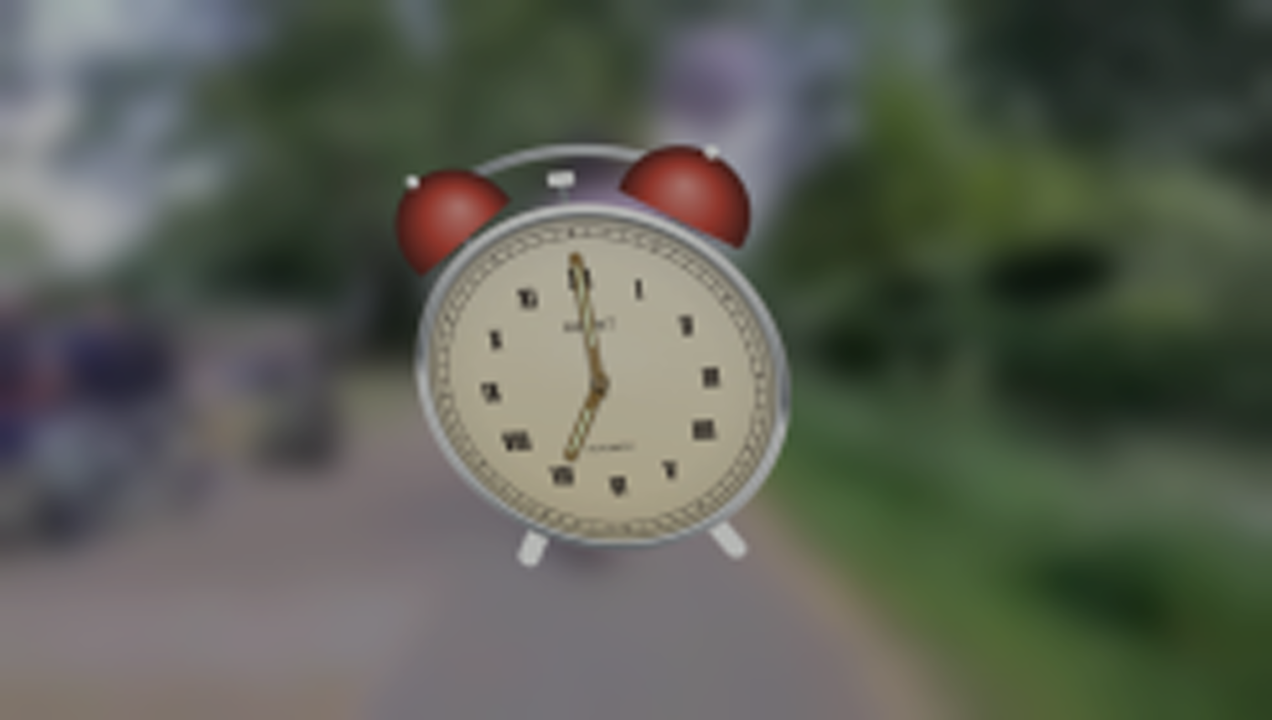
7,00
